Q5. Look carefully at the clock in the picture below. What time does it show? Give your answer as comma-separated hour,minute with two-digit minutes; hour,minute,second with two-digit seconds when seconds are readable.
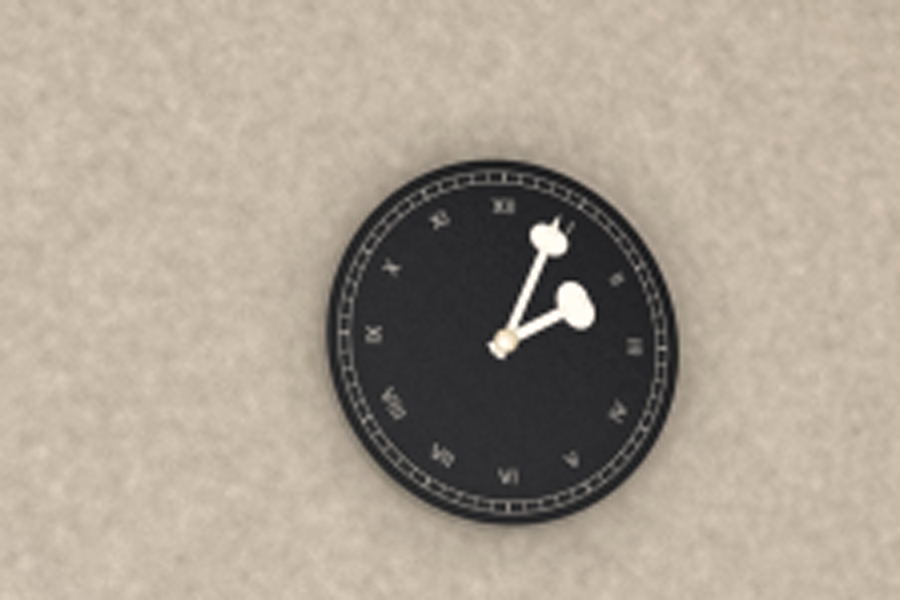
2,04
